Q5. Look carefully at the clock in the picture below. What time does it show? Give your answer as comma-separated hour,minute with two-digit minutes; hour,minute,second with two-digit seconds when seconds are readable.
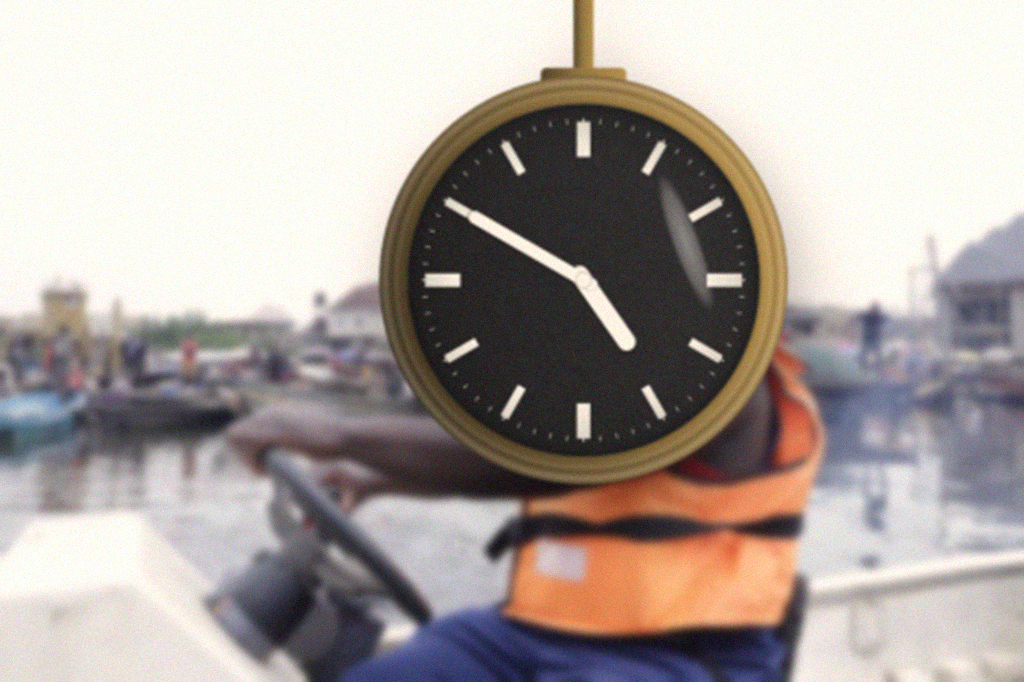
4,50
